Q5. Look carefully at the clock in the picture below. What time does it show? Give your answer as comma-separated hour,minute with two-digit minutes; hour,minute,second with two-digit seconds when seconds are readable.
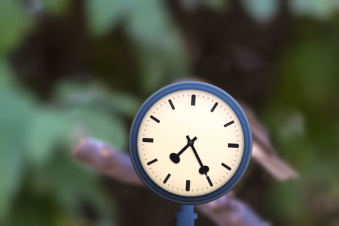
7,25
